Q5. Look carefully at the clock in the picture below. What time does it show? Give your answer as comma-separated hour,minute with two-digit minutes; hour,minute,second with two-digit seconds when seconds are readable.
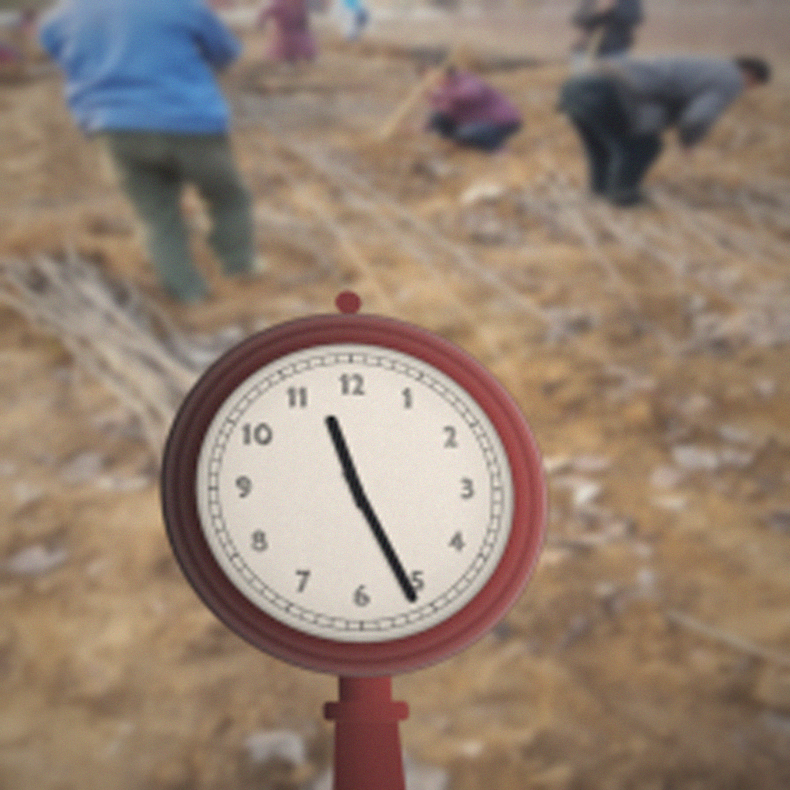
11,26
